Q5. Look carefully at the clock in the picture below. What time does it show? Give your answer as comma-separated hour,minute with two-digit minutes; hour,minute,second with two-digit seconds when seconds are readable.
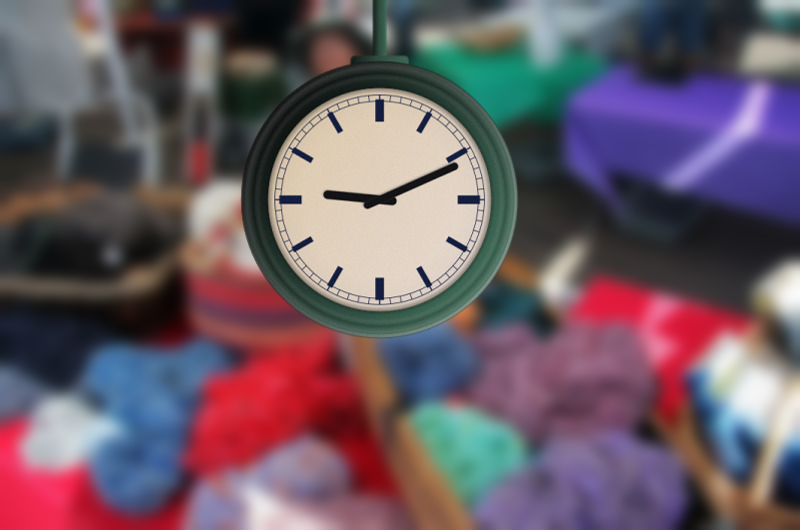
9,11
